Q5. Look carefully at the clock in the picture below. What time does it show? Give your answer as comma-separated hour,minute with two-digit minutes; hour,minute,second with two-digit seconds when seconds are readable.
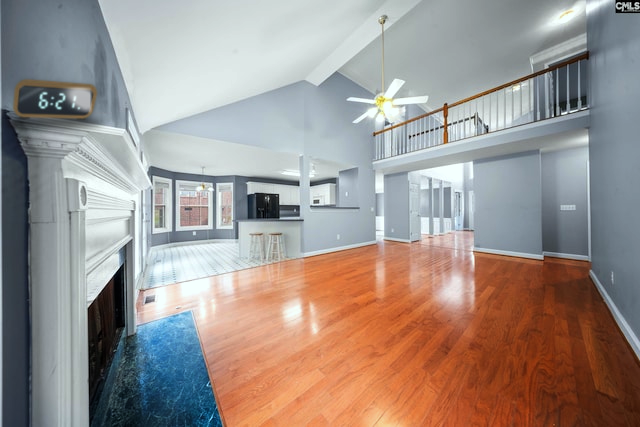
6,21
